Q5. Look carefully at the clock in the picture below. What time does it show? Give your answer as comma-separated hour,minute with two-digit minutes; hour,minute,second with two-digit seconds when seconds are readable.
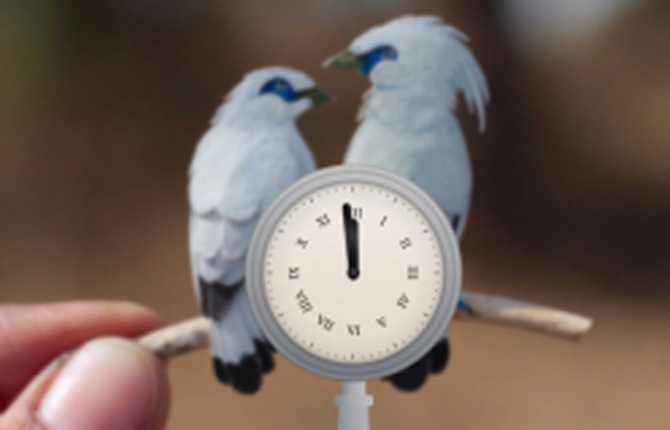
11,59
